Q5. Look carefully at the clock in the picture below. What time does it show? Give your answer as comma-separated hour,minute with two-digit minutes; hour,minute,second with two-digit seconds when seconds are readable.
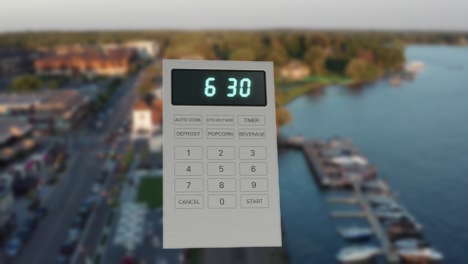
6,30
